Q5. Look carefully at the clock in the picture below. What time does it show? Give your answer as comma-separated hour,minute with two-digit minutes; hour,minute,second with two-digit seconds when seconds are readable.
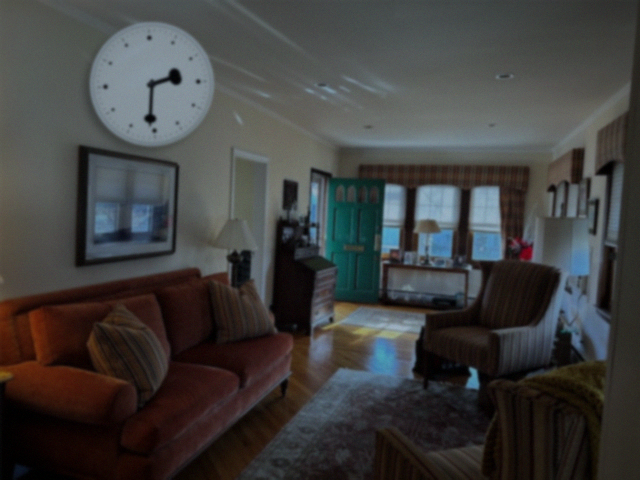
2,31
